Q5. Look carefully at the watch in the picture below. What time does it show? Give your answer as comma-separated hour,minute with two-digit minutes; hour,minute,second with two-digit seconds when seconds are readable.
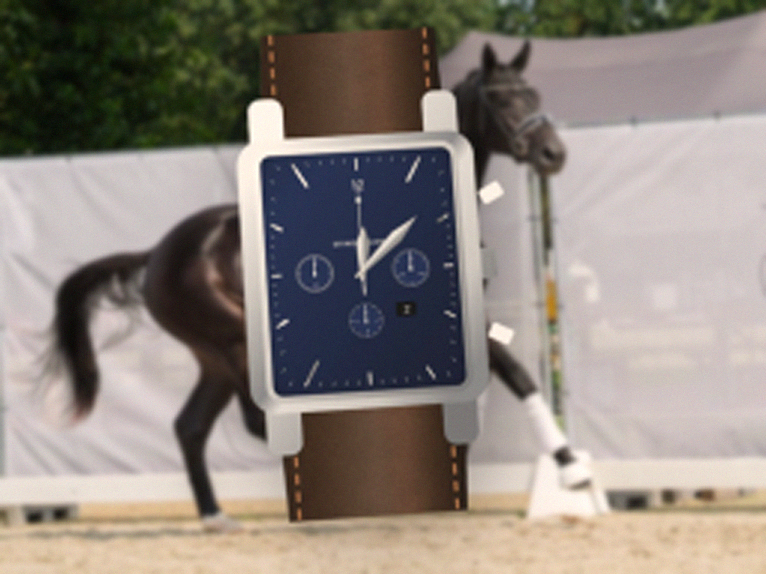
12,08
